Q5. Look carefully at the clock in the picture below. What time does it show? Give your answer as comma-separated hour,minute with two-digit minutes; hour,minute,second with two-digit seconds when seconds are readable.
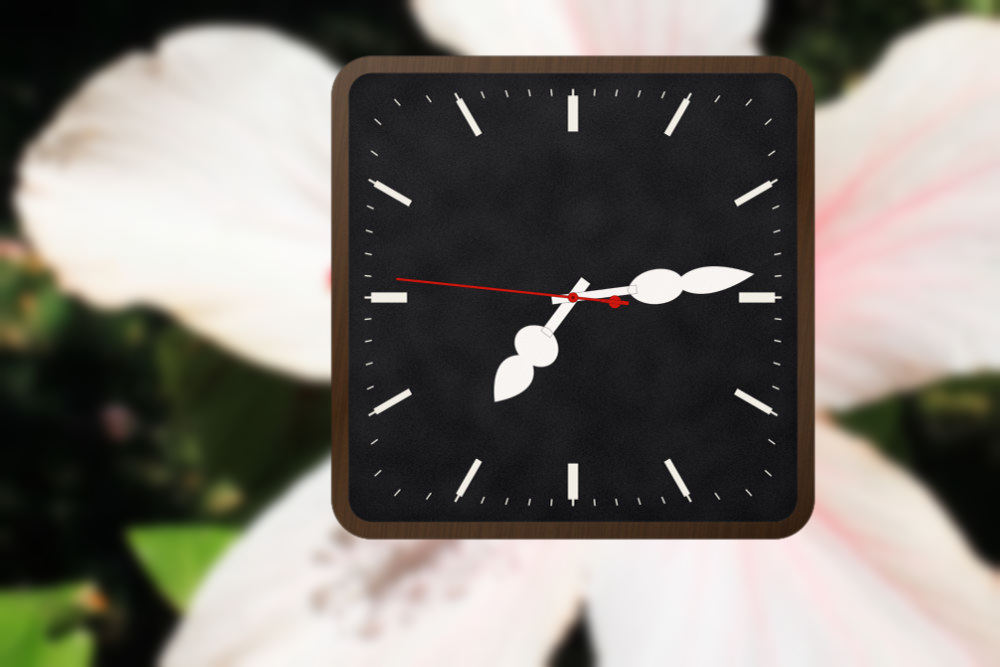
7,13,46
